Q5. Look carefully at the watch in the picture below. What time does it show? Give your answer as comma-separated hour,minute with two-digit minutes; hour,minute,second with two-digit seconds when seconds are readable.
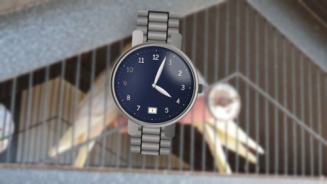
4,03
